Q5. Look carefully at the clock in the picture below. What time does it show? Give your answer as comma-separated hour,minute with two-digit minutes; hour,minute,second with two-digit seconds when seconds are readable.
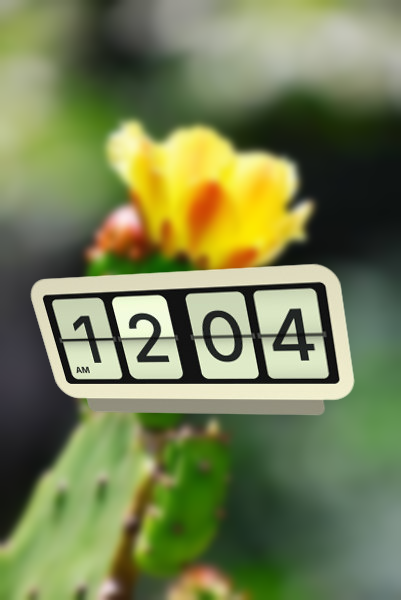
12,04
